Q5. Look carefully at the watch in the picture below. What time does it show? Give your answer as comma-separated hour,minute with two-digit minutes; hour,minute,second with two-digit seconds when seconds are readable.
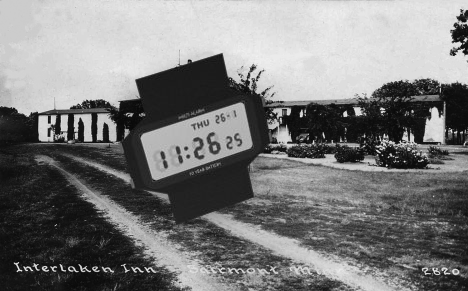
11,26,25
